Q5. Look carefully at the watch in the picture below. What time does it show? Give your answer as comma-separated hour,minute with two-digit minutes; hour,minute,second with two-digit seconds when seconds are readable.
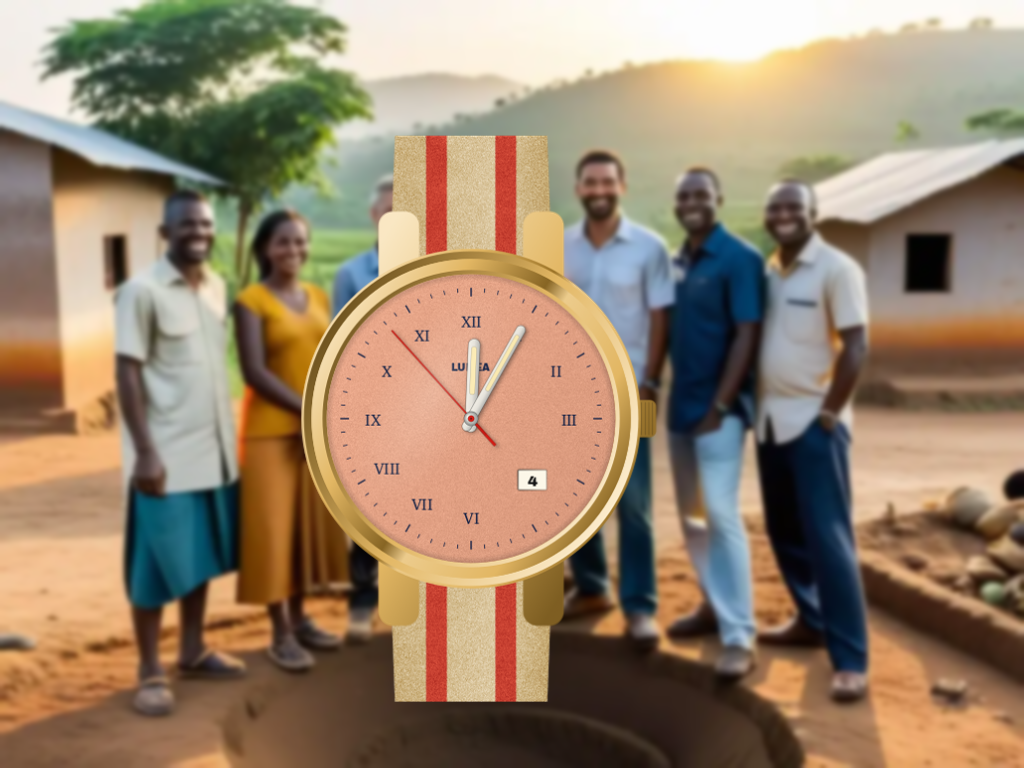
12,04,53
